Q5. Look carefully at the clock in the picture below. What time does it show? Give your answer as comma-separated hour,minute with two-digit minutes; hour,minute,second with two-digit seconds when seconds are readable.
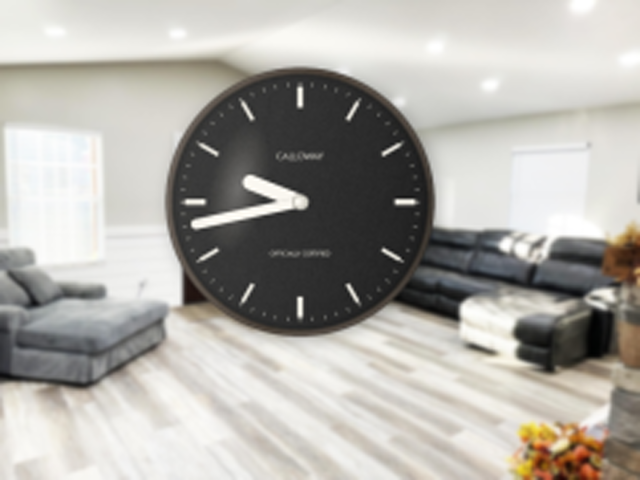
9,43
